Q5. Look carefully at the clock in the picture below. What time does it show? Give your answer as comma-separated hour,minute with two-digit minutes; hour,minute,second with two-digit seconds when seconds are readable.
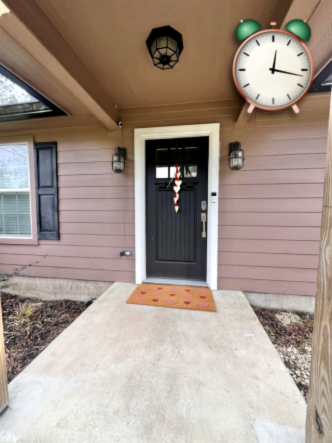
12,17
